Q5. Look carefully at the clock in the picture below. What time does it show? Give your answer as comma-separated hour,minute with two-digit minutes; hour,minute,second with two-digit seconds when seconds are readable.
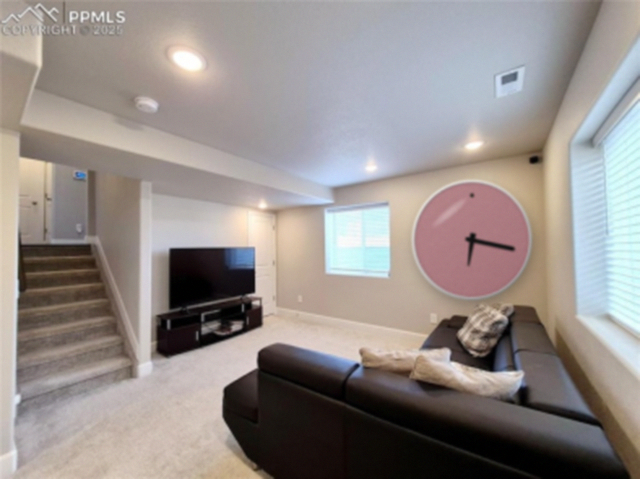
6,17
